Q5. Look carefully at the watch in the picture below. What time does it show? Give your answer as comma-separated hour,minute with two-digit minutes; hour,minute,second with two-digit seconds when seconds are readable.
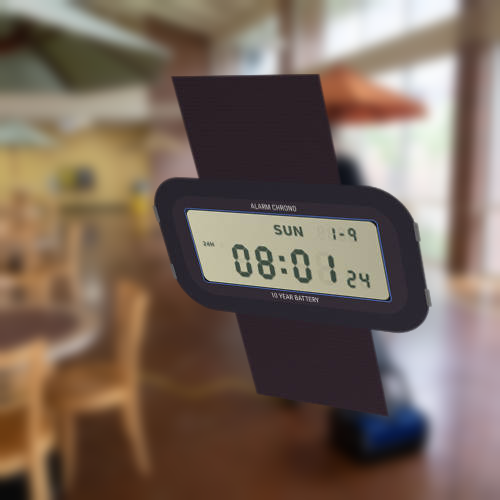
8,01,24
